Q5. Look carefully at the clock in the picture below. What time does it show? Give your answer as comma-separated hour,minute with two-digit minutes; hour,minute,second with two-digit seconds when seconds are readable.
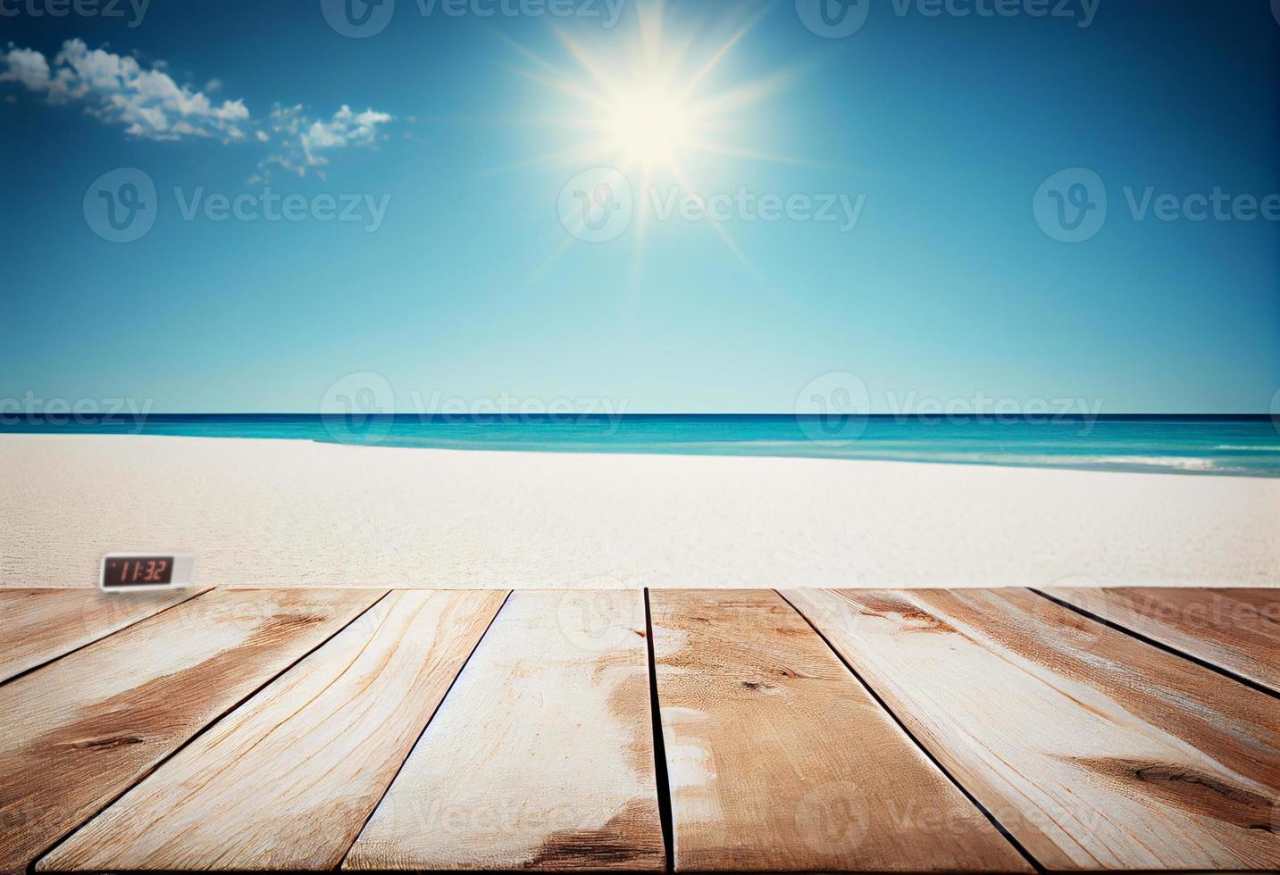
11,32
